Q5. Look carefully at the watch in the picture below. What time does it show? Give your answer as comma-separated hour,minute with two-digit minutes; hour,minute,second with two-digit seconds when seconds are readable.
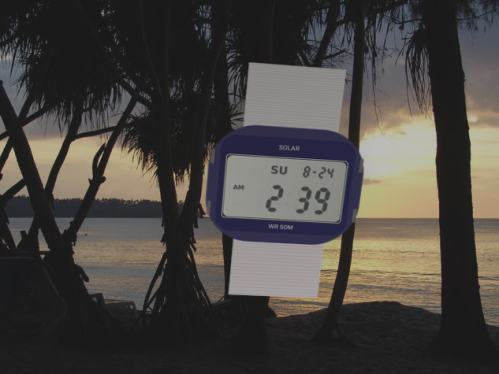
2,39
